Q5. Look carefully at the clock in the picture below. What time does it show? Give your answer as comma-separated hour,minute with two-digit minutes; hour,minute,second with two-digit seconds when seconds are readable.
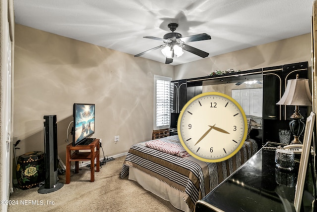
3,37
